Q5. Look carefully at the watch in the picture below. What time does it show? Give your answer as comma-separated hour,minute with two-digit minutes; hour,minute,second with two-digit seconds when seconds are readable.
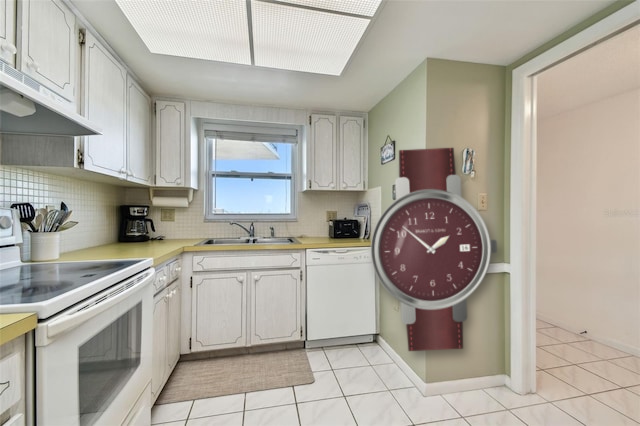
1,52
